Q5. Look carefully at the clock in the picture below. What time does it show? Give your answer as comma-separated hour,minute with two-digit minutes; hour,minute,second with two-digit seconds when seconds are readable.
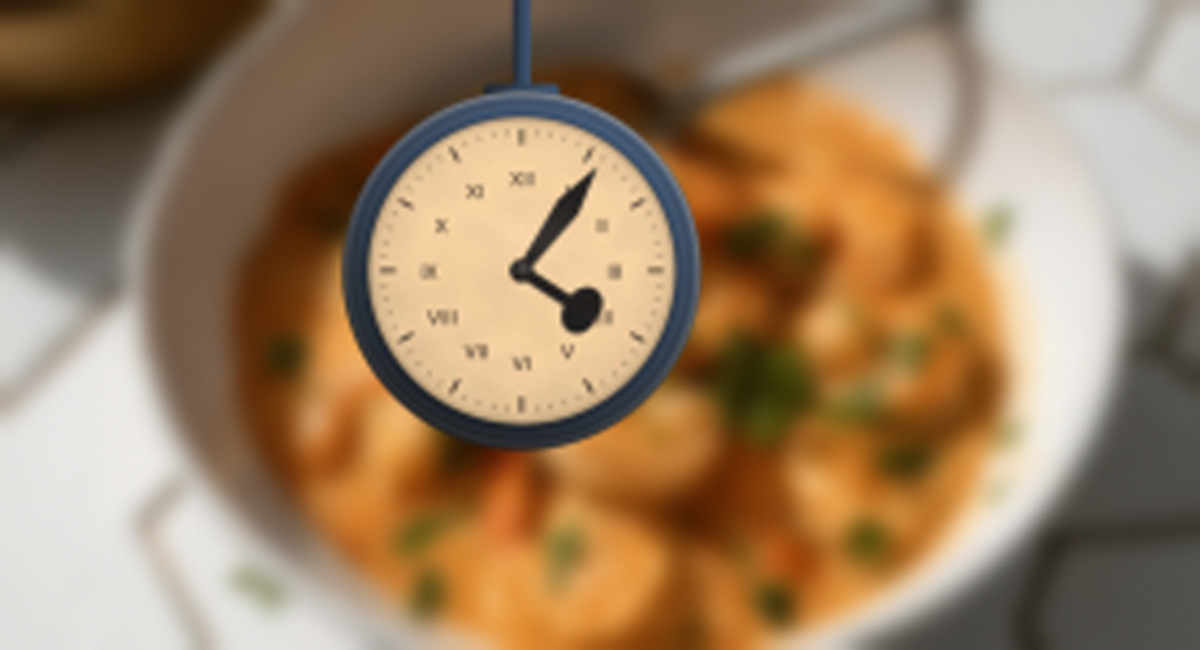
4,06
